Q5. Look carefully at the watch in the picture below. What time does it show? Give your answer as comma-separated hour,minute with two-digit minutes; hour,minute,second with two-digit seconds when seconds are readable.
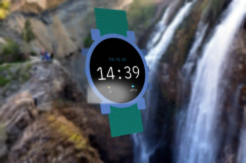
14,39
